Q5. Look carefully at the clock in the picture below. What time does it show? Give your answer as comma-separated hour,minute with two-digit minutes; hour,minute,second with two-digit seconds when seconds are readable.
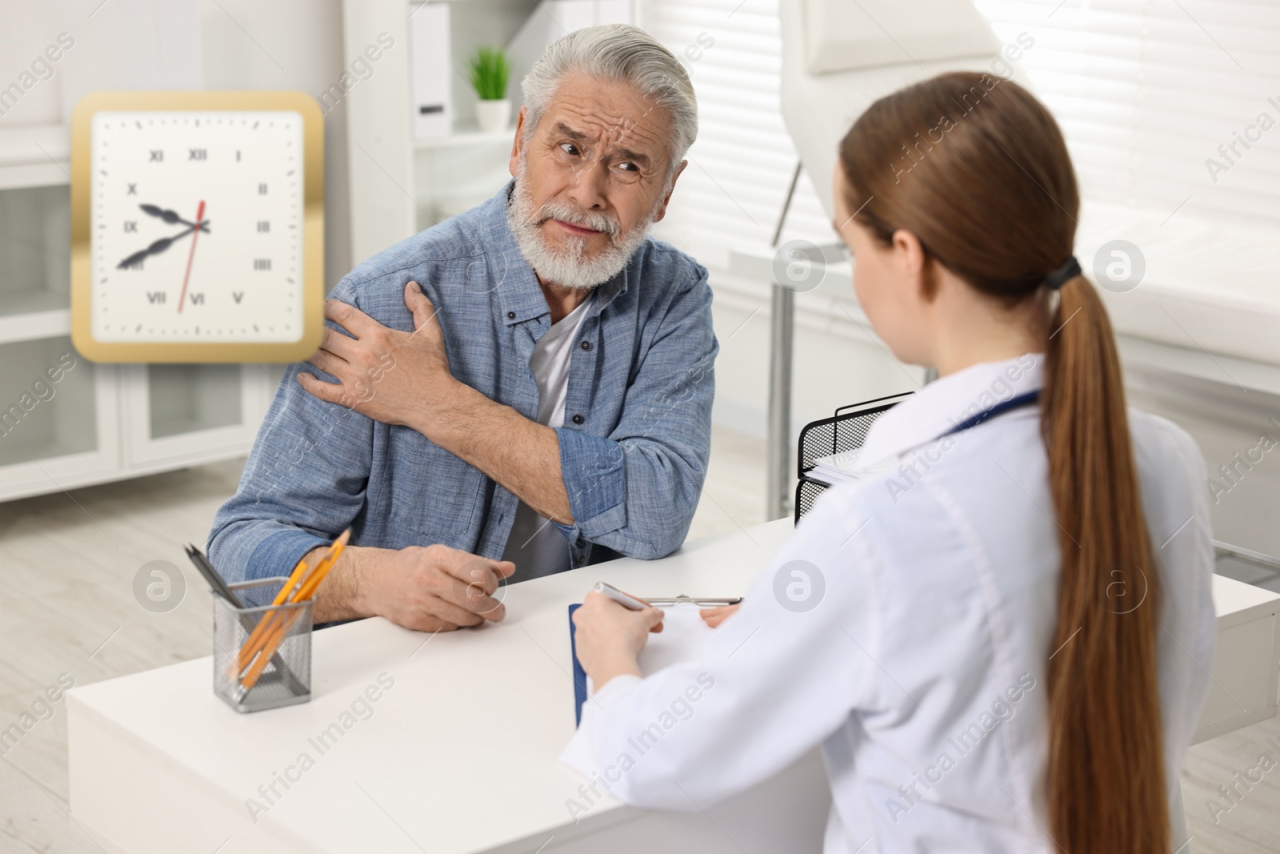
9,40,32
